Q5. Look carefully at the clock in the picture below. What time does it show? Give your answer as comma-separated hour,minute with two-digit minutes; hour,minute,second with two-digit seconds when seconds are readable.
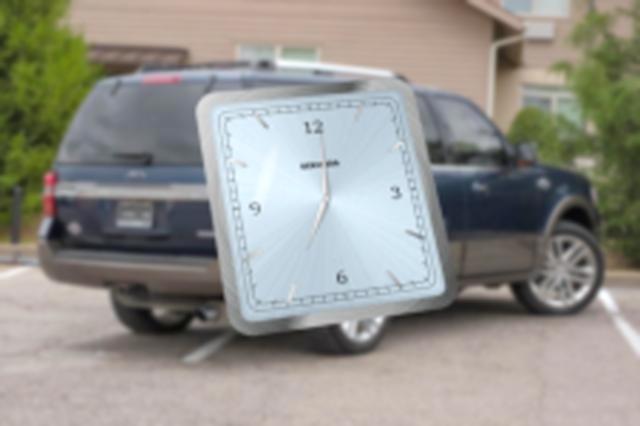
7,01
